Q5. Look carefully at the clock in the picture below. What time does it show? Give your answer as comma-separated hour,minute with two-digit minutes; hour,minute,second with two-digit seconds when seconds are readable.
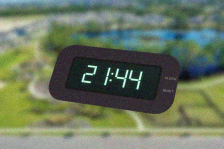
21,44
